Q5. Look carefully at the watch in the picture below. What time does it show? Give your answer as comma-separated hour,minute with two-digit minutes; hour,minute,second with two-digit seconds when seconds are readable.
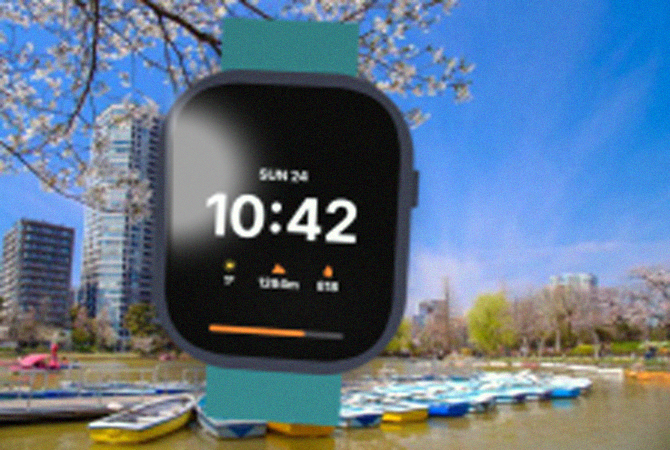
10,42
